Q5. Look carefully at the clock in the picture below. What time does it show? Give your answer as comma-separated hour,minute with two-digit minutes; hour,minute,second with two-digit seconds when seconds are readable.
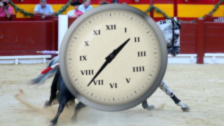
1,37
